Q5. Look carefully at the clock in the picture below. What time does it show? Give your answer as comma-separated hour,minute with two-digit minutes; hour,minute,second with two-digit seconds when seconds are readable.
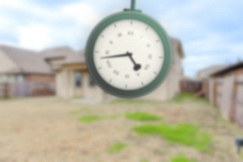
4,43
